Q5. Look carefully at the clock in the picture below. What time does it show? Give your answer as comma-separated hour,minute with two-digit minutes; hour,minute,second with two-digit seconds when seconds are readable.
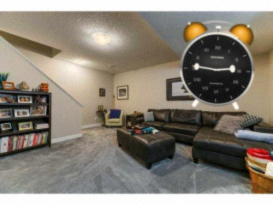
2,46
